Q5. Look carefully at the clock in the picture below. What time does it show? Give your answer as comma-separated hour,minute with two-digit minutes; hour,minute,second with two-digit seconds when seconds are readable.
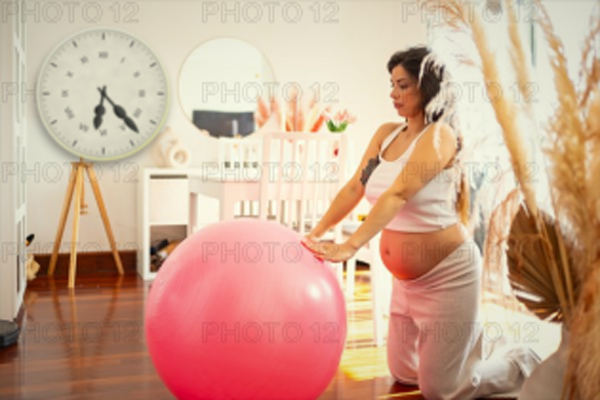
6,23
